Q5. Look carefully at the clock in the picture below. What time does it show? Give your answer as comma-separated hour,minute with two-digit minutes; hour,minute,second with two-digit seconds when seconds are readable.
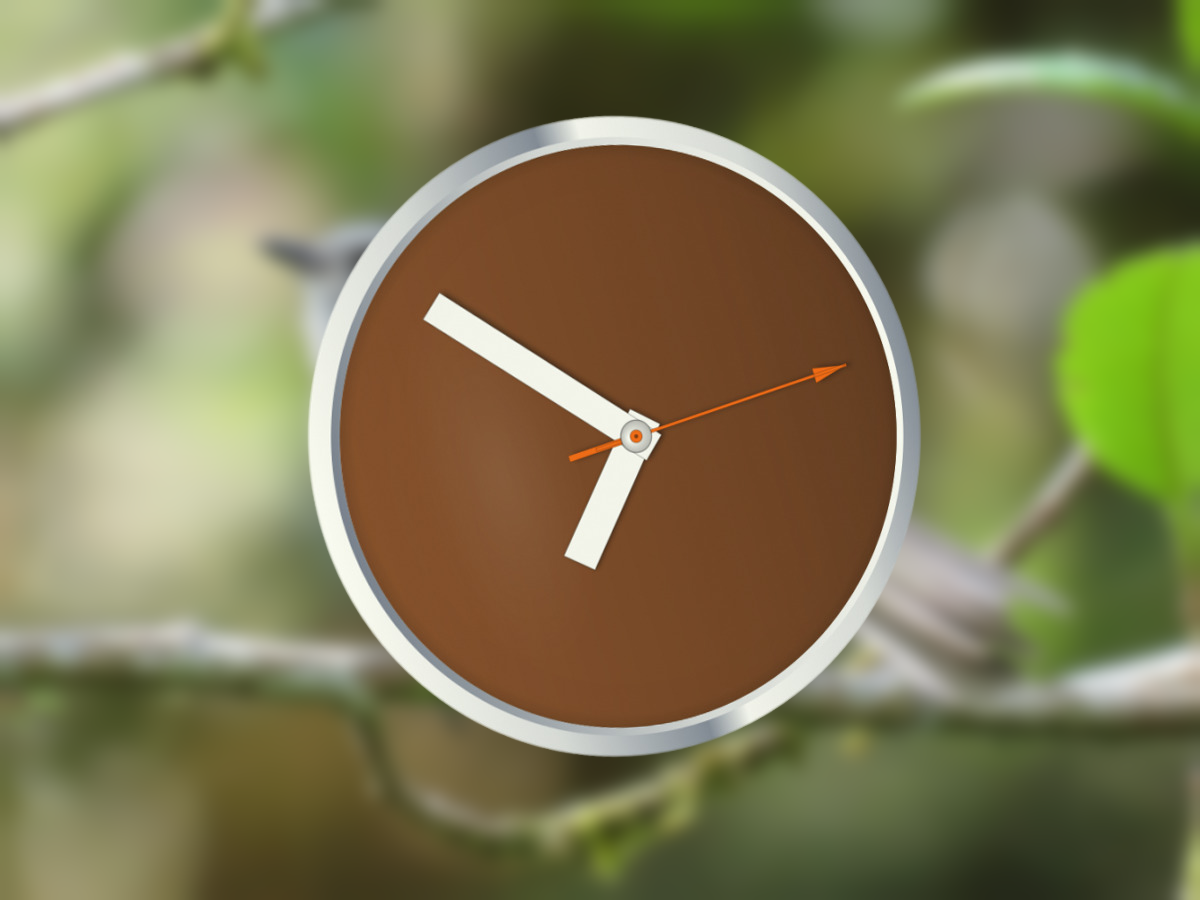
6,50,12
